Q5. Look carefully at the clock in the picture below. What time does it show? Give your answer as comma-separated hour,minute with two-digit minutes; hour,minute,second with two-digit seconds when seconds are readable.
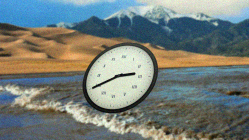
2,40
